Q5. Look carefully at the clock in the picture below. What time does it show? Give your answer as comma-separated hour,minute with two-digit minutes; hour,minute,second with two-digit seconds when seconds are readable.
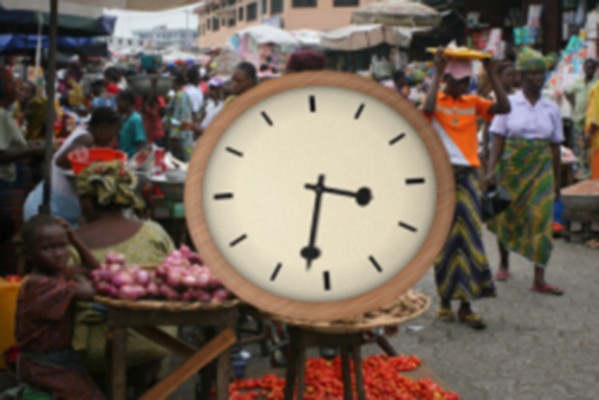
3,32
